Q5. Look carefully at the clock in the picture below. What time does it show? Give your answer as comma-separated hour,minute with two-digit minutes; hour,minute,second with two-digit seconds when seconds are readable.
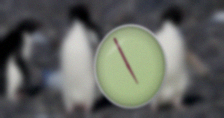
4,55
